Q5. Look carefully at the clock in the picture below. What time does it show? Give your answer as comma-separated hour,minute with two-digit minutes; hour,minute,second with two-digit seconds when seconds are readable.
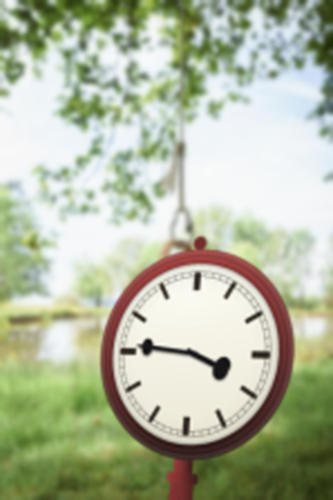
3,46
